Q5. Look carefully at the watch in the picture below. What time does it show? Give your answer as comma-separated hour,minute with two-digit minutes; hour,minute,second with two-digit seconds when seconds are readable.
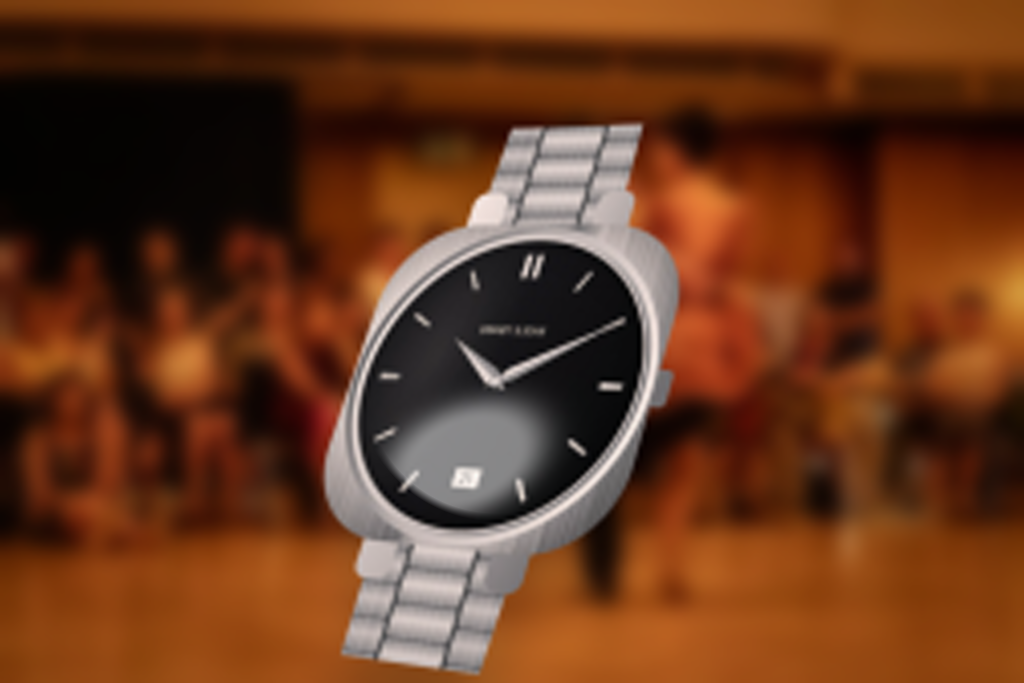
10,10
